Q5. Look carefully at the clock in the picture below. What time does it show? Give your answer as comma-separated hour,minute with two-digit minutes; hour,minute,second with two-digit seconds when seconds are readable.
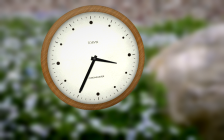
3,35
